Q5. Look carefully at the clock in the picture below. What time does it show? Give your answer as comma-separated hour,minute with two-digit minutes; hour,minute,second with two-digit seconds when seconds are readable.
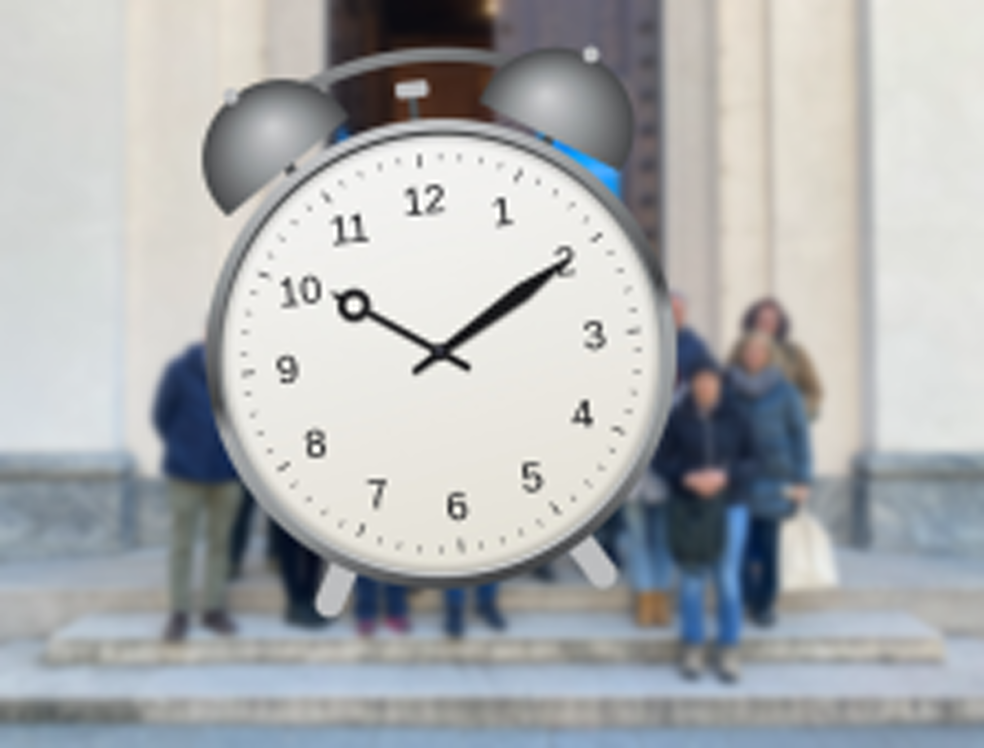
10,10
